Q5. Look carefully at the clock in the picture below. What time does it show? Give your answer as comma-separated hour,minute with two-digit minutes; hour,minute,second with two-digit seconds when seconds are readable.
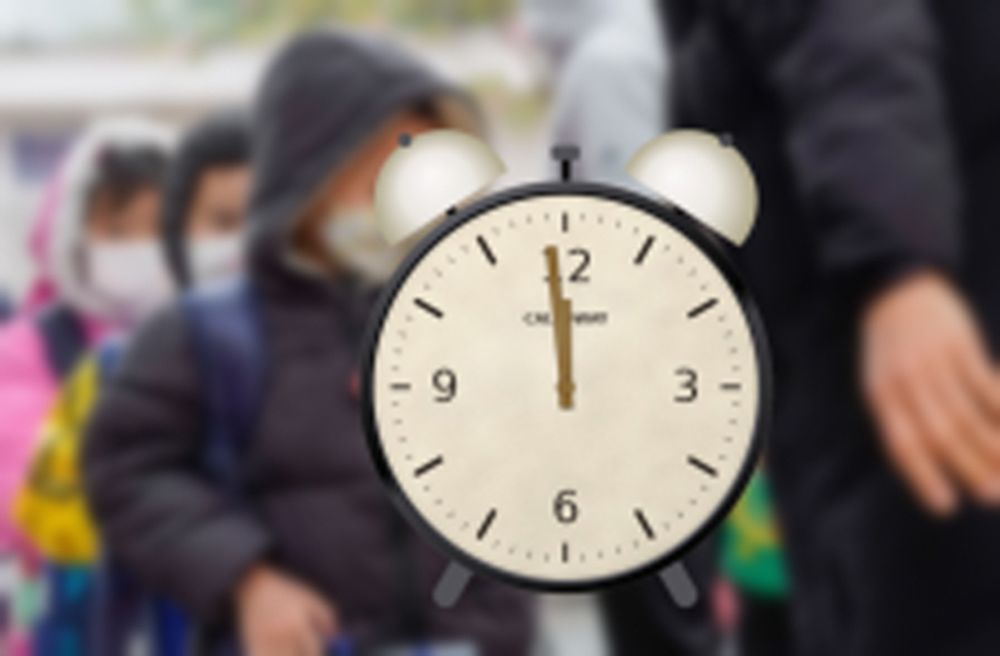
11,59
